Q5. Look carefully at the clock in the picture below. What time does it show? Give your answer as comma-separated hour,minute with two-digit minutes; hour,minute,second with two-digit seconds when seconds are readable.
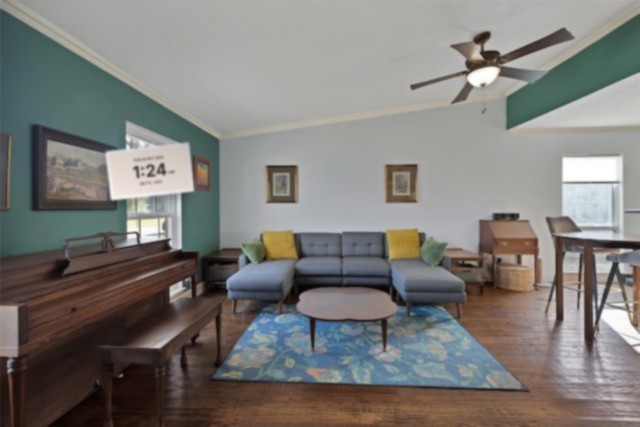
1,24
